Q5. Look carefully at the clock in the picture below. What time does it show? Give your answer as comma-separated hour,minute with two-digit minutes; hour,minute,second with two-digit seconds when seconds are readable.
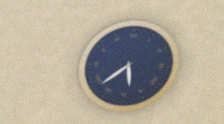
5,38
